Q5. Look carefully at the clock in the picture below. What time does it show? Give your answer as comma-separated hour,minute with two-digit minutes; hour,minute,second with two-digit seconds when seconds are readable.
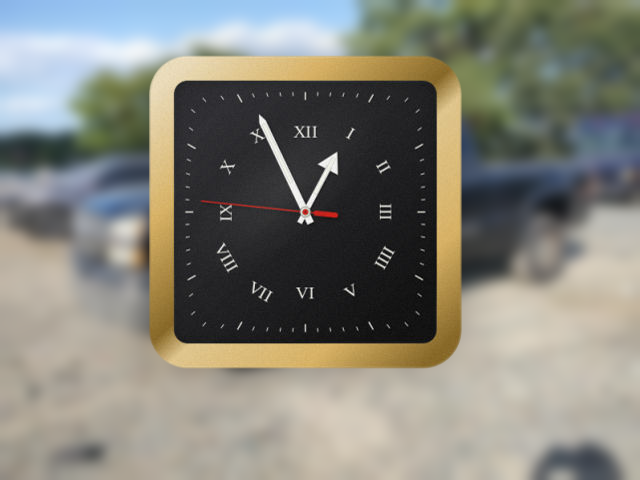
12,55,46
